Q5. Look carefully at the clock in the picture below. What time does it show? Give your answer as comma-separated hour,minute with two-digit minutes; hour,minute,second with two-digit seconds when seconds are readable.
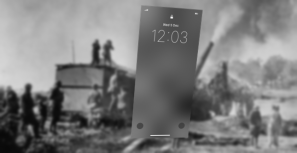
12,03
